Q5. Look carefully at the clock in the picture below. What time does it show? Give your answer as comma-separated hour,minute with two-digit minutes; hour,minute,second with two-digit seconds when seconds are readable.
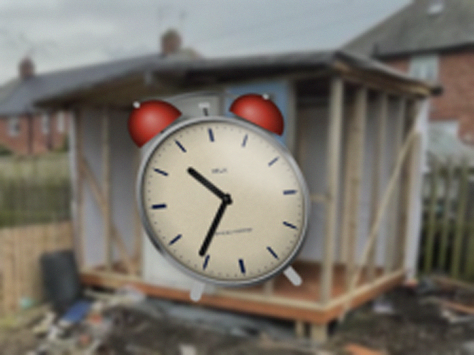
10,36
